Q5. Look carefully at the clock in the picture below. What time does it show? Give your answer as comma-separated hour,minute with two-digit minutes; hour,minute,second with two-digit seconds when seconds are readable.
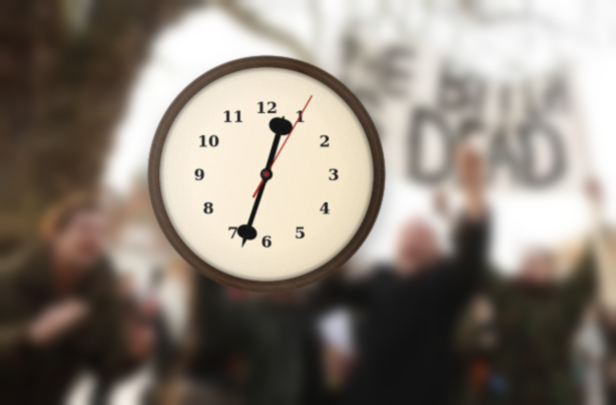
12,33,05
